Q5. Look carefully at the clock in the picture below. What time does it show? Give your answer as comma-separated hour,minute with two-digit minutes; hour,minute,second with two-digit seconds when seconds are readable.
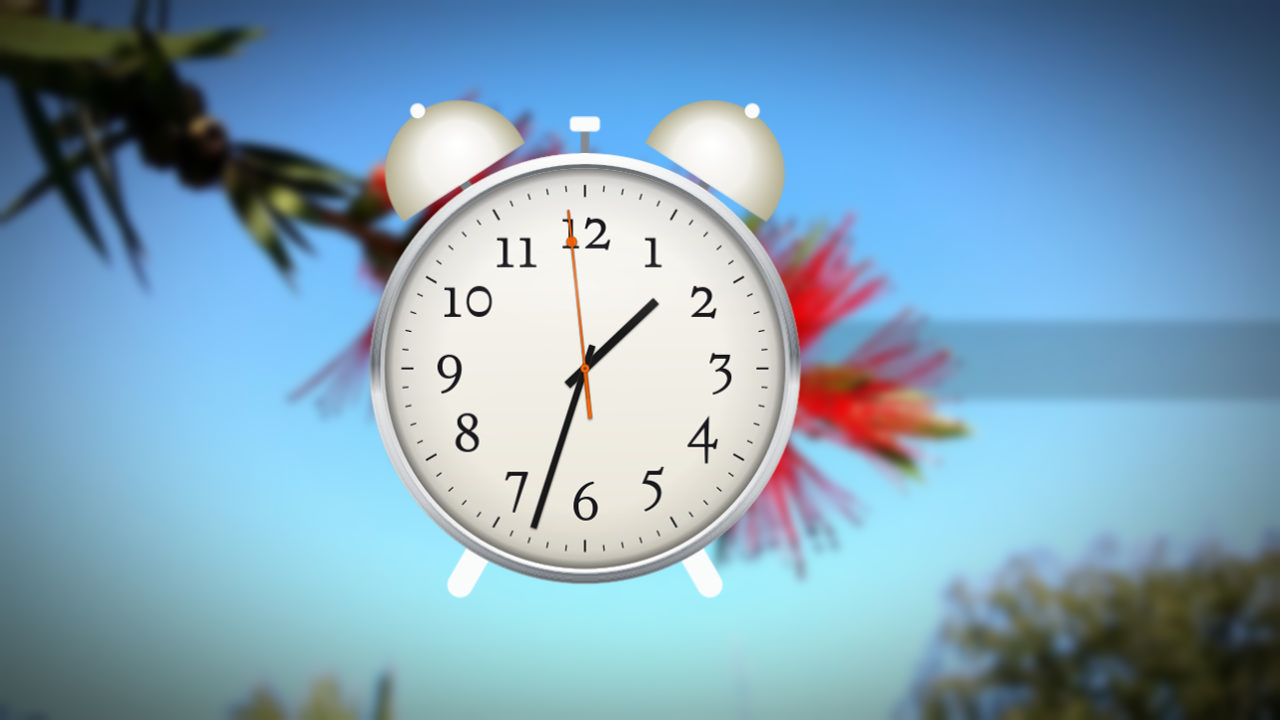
1,32,59
